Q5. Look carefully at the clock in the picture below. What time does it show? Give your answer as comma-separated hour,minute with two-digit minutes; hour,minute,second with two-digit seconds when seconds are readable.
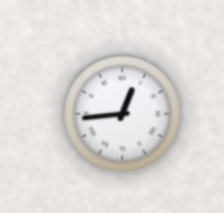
12,44
